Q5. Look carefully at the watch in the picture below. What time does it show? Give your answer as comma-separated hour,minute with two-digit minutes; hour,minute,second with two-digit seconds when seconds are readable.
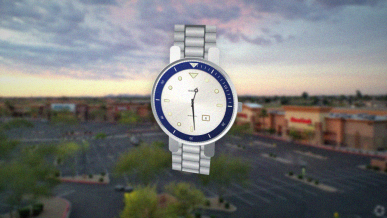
12,29
